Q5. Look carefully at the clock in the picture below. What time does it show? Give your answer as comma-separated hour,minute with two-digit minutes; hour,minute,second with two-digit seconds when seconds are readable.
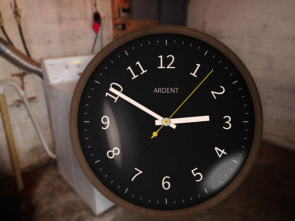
2,50,07
